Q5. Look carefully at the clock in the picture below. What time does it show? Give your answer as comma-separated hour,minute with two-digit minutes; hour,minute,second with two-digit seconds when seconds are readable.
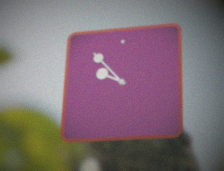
9,53
